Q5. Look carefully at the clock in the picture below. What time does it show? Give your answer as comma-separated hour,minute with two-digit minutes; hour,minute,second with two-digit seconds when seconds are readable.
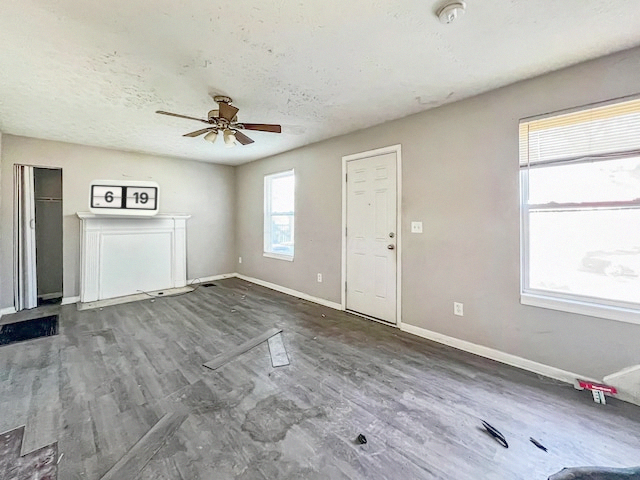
6,19
